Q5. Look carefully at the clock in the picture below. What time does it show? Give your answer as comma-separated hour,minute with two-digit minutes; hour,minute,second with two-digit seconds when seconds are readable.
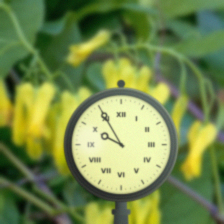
9,55
